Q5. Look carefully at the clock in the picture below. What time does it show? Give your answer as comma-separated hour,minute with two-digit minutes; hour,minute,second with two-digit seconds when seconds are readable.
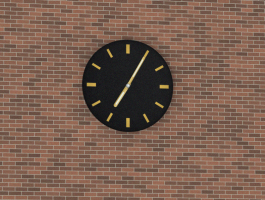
7,05
